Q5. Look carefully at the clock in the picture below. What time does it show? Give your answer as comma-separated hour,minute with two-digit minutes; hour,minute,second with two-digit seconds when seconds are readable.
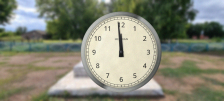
11,59
